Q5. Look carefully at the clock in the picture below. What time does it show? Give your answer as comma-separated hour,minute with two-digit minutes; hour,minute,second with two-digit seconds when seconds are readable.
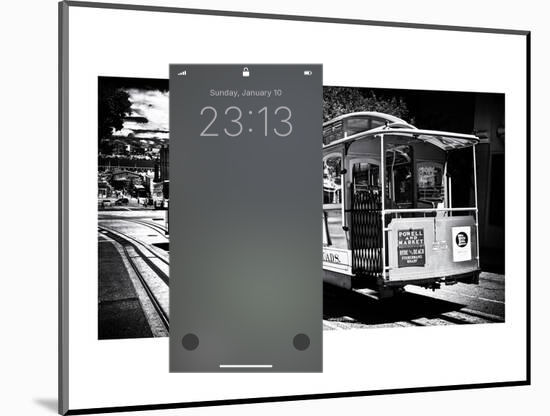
23,13
